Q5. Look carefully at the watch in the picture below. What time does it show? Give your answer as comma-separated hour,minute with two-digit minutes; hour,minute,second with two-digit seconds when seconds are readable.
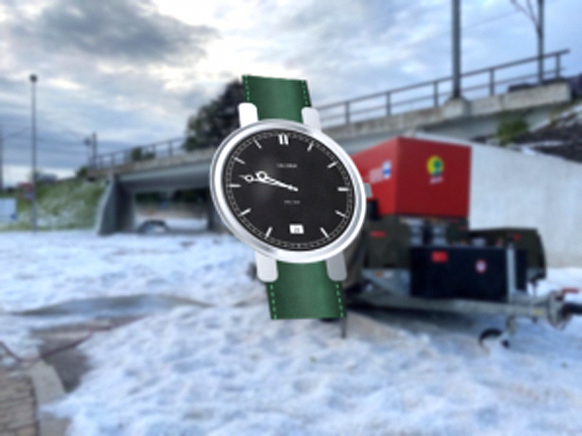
9,47
